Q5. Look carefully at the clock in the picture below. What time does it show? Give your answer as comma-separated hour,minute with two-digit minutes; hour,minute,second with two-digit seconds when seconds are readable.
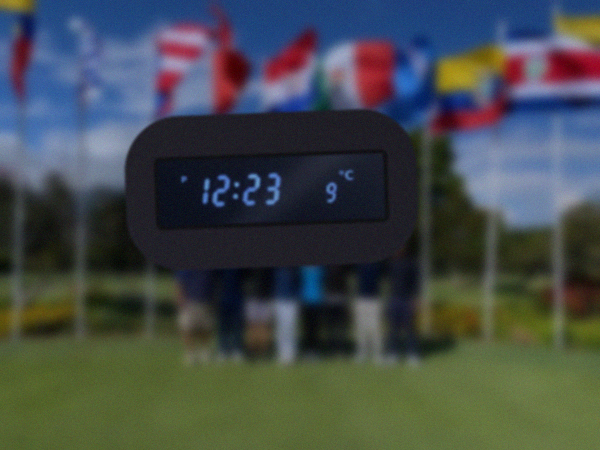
12,23
